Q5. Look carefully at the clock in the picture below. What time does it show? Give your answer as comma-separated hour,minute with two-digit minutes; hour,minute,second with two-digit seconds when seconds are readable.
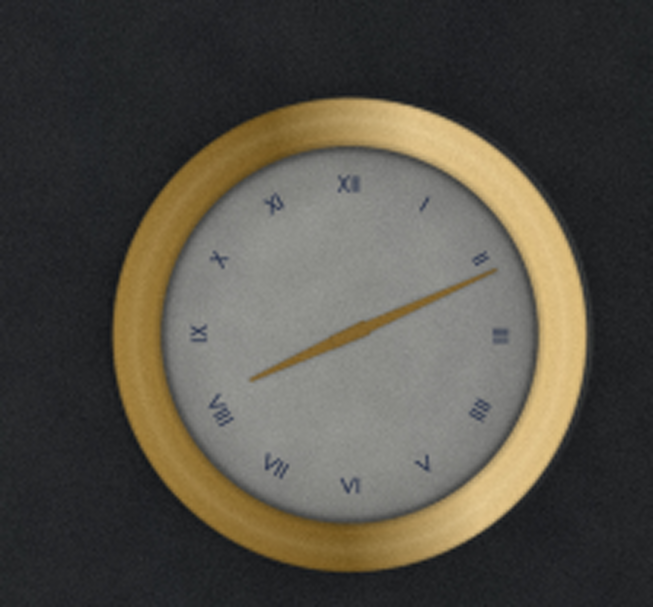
8,11
